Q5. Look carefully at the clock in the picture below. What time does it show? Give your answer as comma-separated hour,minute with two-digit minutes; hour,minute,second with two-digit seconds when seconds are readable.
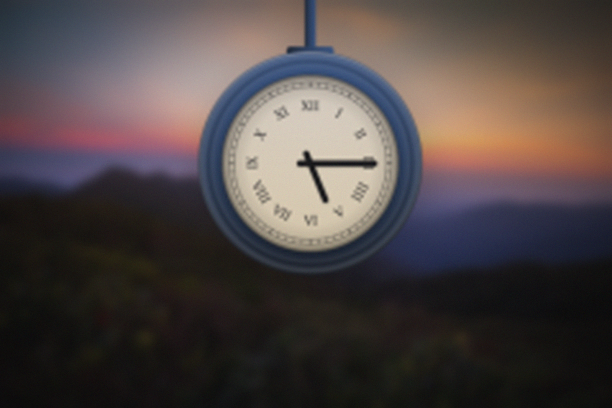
5,15
